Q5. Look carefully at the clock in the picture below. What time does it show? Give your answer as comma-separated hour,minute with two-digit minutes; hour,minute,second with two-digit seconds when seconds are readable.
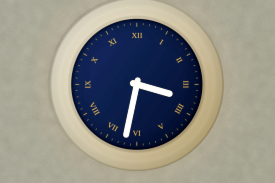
3,32
